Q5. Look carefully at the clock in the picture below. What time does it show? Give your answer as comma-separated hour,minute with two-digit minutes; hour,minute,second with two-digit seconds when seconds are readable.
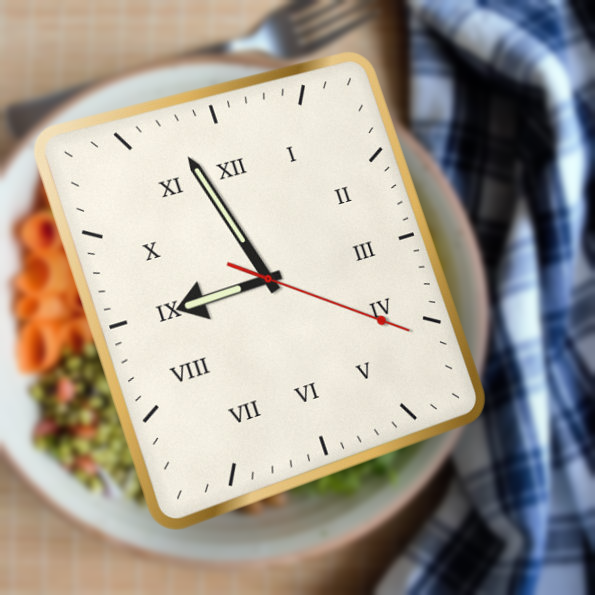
8,57,21
